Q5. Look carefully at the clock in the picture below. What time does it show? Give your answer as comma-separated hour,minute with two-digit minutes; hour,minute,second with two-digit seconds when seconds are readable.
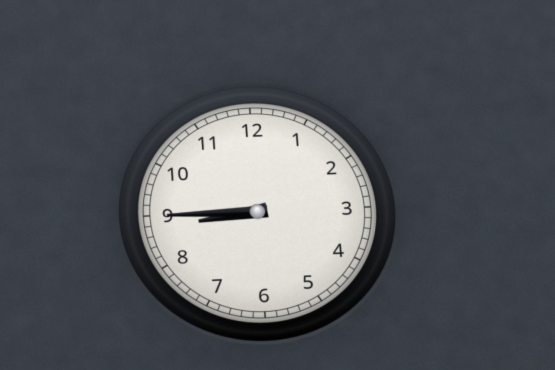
8,45
